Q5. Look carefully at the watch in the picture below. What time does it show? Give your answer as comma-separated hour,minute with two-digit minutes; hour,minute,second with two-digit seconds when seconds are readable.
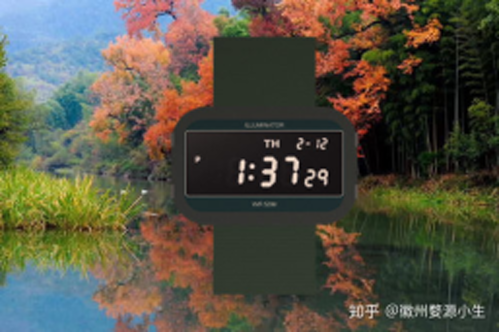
1,37,29
